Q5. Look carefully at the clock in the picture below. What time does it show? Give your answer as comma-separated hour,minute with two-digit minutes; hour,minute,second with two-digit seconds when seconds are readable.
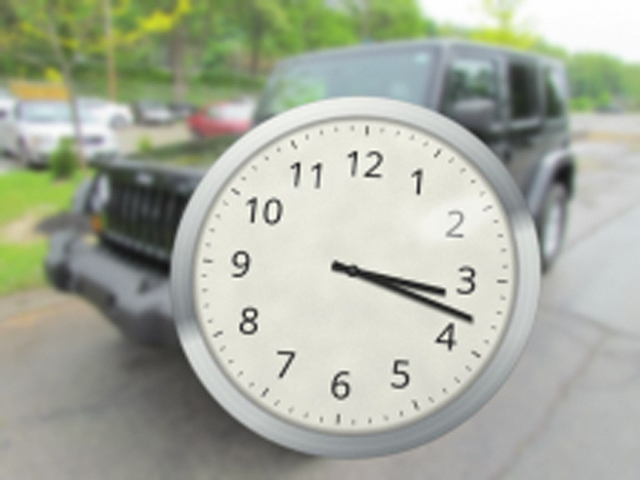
3,18
